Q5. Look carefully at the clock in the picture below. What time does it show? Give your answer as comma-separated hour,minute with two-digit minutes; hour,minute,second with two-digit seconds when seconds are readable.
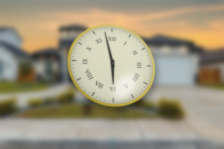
5,58
